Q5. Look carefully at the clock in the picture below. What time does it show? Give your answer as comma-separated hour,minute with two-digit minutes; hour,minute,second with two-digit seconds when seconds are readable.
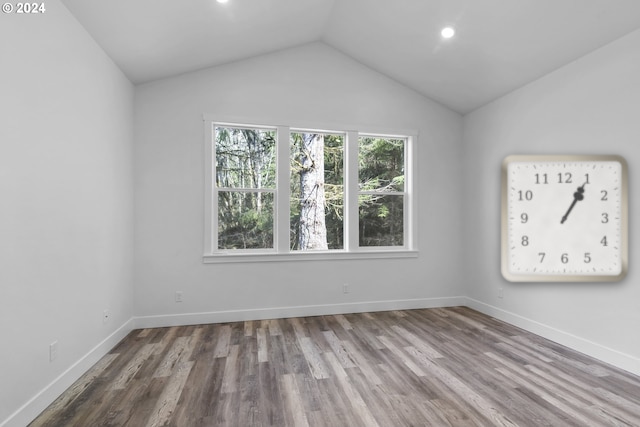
1,05
